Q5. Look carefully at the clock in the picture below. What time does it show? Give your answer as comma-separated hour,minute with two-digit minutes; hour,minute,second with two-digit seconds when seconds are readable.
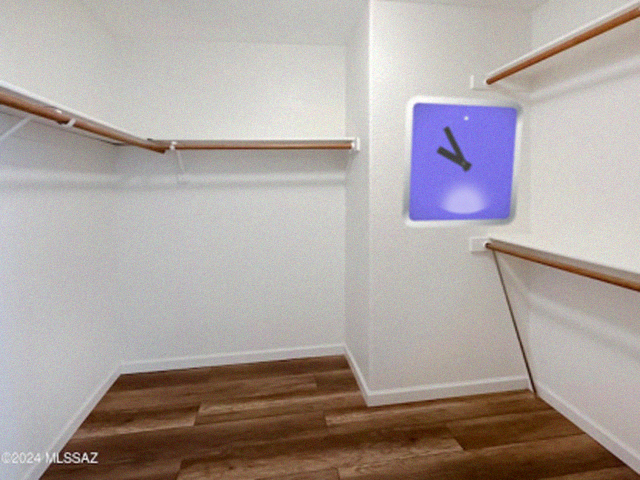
9,55
